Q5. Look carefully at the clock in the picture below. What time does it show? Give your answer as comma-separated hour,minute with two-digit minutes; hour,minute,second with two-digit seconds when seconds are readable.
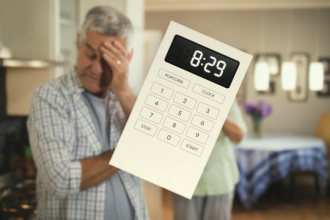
8,29
